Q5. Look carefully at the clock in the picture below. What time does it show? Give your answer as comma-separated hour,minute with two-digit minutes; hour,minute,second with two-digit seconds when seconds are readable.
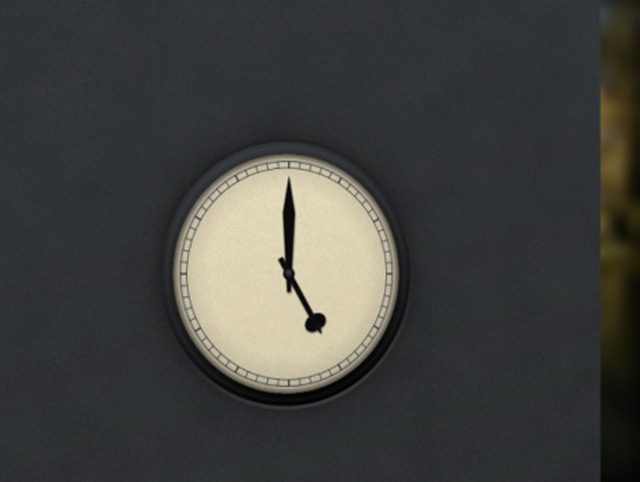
5,00
